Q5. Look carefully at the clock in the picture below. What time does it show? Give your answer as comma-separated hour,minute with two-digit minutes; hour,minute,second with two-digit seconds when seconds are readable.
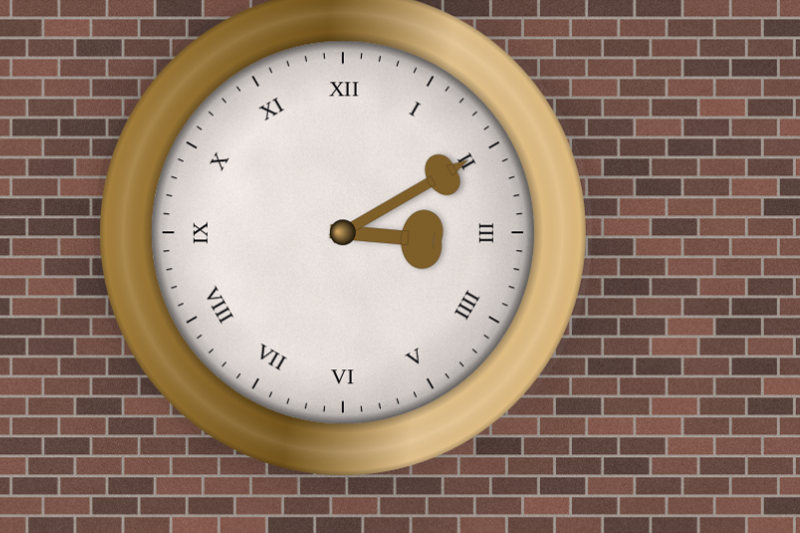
3,10
